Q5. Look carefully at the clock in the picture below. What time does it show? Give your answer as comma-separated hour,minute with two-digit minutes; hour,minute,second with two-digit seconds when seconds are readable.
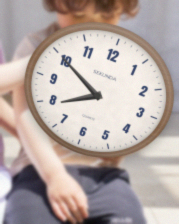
7,50
